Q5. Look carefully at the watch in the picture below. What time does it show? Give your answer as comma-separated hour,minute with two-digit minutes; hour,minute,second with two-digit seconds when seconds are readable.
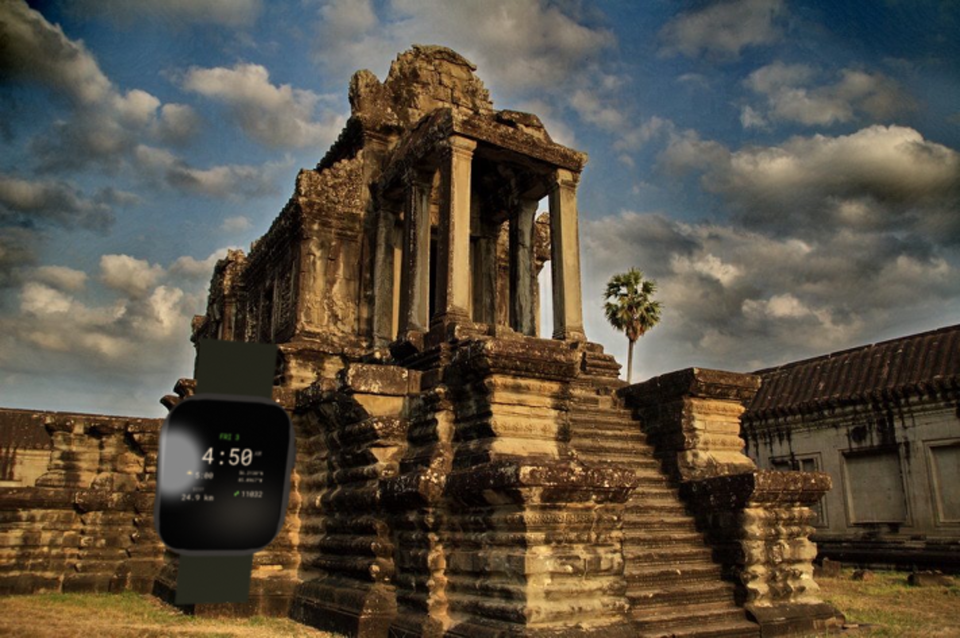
4,50
